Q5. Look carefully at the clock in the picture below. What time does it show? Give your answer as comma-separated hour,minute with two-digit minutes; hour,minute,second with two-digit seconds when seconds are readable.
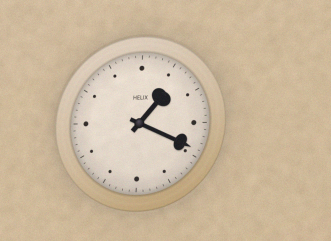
1,19
